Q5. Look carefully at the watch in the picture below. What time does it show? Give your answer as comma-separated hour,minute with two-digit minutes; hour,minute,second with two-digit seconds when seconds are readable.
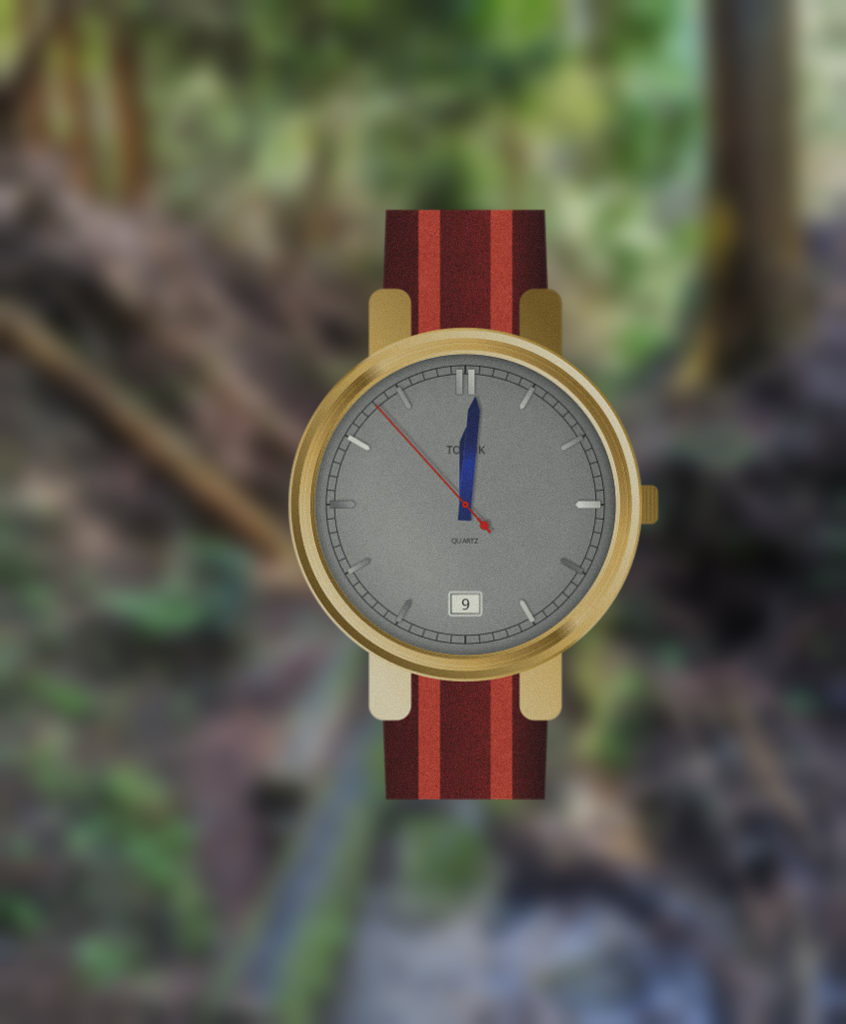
12,00,53
